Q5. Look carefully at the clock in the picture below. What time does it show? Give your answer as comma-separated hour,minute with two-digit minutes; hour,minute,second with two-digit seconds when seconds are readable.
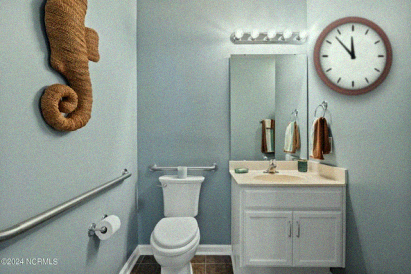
11,53
